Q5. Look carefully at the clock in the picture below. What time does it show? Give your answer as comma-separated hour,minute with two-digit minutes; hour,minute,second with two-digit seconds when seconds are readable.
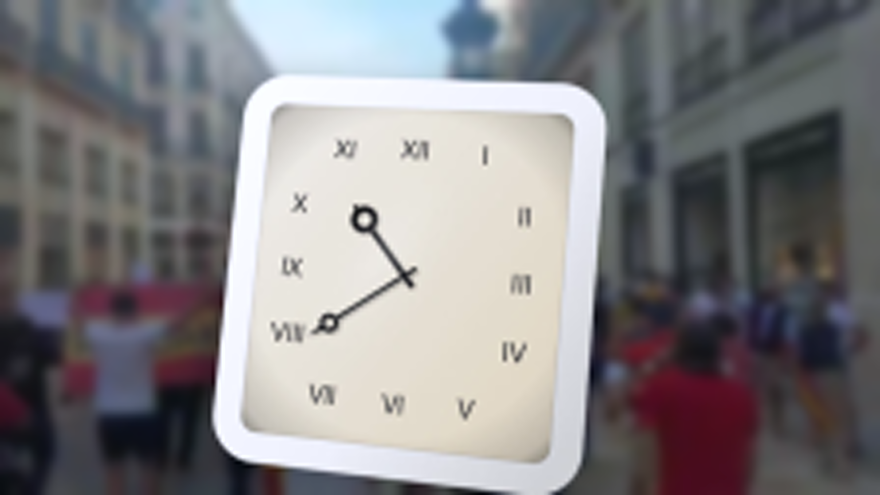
10,39
